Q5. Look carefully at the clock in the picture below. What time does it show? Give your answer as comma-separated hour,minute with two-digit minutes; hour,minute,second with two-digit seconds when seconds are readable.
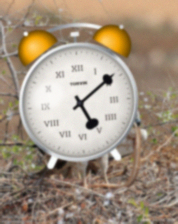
5,09
